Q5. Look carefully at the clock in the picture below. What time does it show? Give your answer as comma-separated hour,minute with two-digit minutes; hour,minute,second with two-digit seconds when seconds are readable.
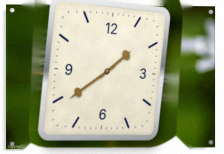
1,39
